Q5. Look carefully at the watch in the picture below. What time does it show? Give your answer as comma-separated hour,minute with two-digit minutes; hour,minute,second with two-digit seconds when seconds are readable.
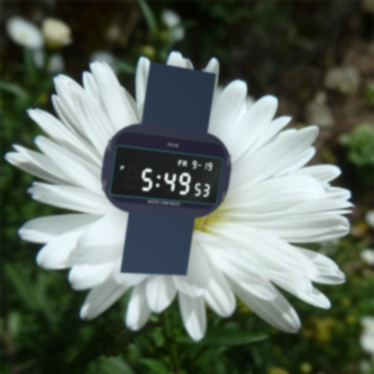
5,49,53
